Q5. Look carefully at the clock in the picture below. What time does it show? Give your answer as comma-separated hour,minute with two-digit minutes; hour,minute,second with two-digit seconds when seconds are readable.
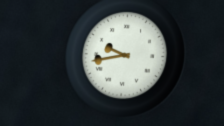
9,43
